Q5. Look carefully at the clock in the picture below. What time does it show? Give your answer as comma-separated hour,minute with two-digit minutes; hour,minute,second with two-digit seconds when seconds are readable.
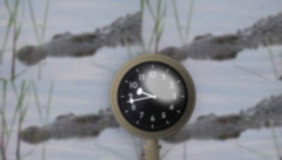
9,43
